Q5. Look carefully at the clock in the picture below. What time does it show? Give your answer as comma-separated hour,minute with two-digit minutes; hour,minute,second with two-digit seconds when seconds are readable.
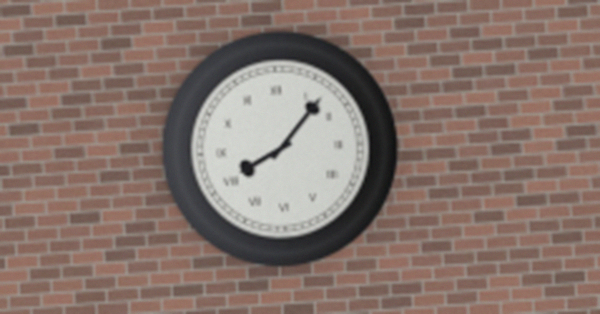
8,07
